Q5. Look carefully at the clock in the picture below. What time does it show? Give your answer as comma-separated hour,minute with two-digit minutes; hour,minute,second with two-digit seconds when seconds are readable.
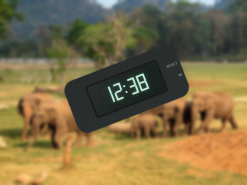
12,38
